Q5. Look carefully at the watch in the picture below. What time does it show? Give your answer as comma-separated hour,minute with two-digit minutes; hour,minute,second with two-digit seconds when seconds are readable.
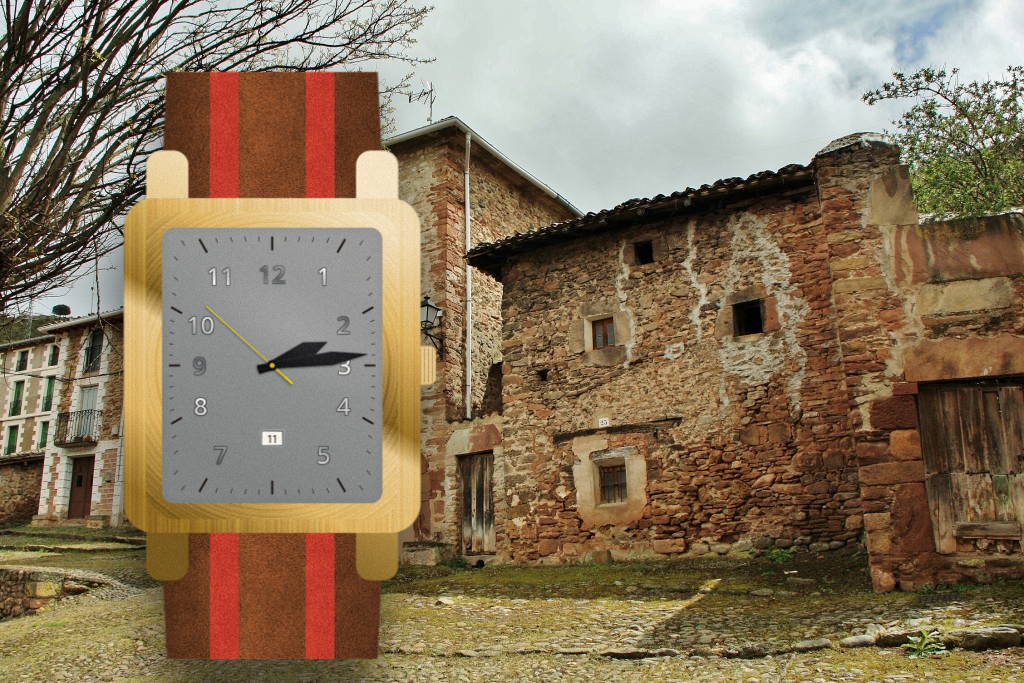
2,13,52
